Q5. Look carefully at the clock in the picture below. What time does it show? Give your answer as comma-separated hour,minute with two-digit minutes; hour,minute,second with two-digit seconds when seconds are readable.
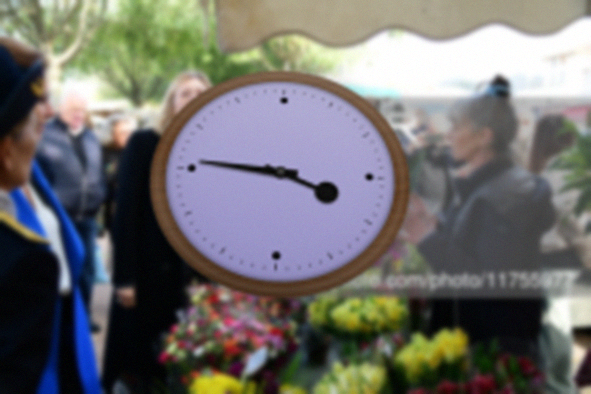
3,46
